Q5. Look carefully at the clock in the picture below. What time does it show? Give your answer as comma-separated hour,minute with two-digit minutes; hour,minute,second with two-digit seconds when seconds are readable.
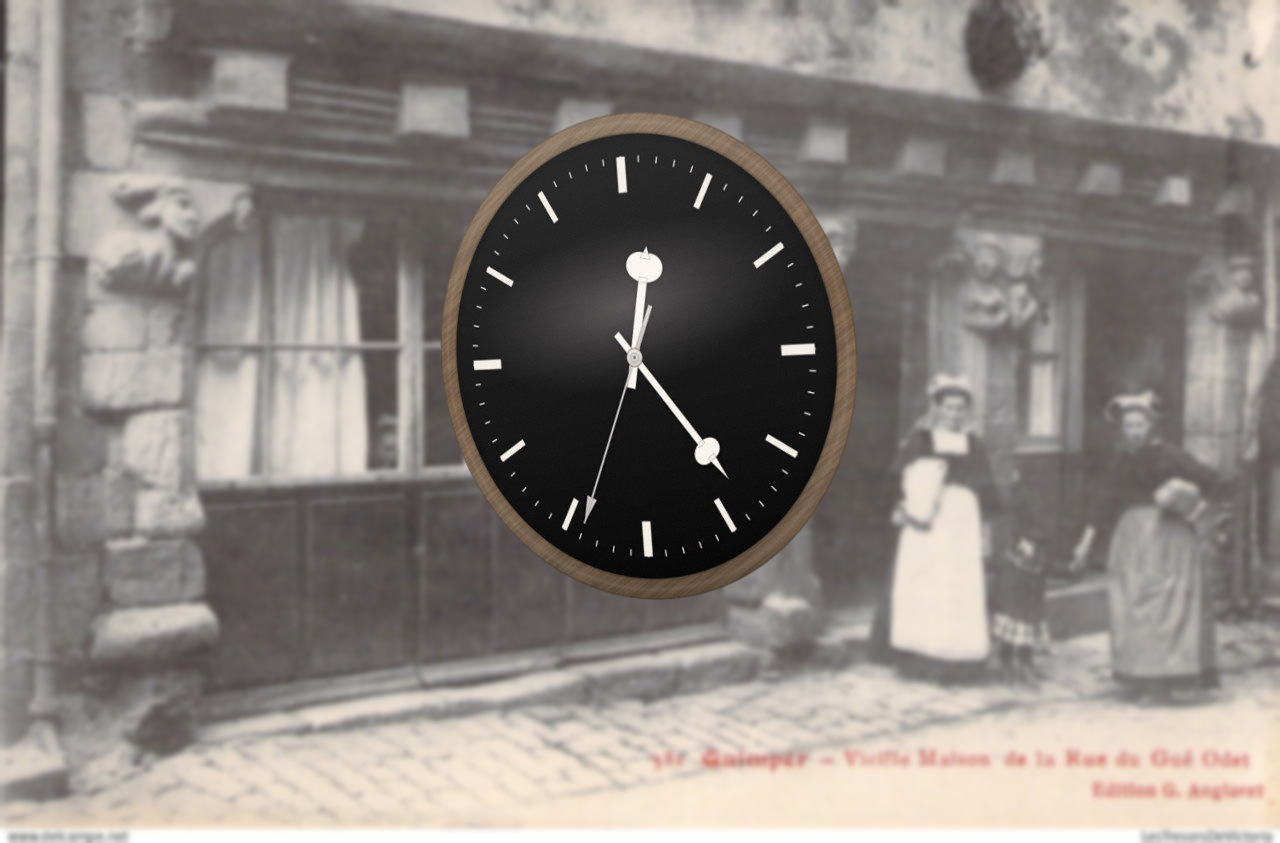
12,23,34
